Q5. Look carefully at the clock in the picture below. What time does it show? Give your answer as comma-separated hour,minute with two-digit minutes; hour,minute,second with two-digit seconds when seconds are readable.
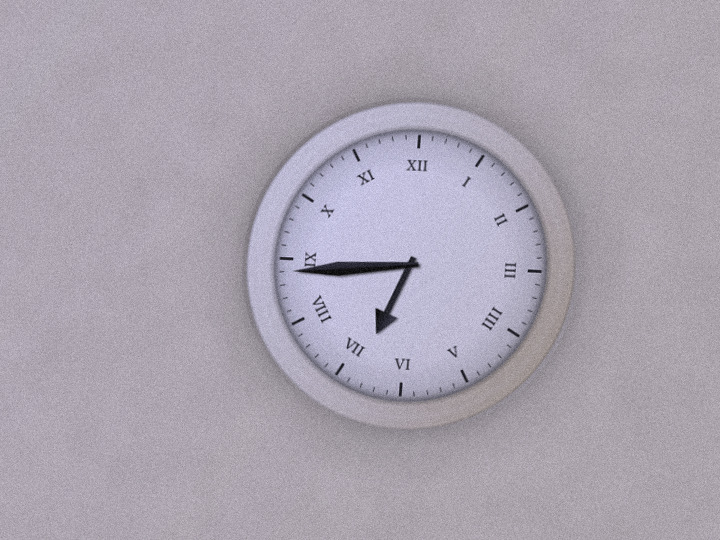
6,44
